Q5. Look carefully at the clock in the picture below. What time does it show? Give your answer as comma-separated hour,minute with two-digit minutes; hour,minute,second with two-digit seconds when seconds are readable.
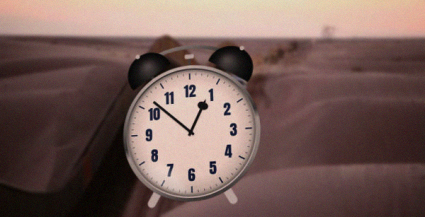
12,52
